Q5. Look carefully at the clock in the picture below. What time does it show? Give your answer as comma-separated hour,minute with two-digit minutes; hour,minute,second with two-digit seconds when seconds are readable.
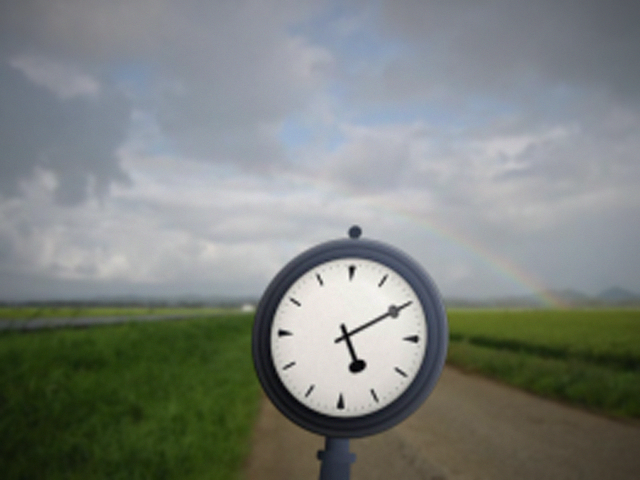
5,10
